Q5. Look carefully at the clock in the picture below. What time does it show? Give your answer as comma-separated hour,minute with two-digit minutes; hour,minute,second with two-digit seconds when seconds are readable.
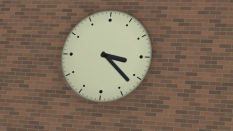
3,22
